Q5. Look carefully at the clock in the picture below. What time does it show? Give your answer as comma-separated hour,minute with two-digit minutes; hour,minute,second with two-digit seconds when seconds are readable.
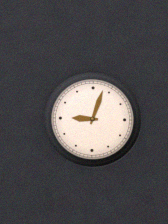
9,03
